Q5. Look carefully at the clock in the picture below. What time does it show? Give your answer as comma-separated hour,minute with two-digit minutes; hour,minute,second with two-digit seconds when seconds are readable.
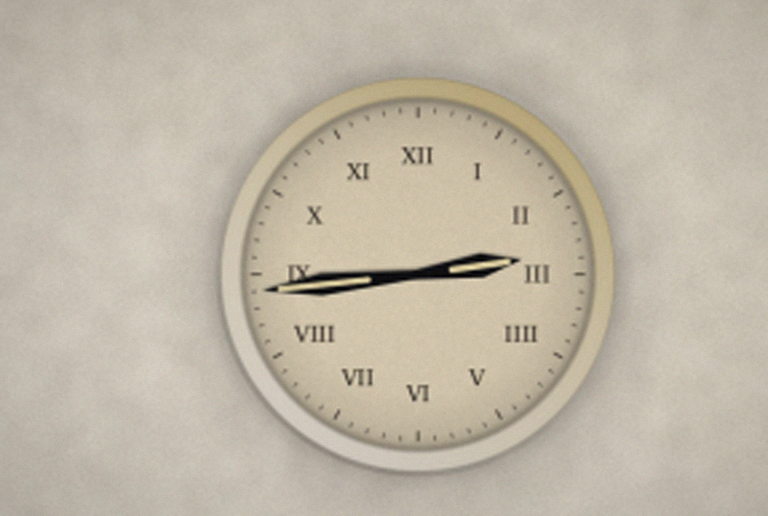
2,44
